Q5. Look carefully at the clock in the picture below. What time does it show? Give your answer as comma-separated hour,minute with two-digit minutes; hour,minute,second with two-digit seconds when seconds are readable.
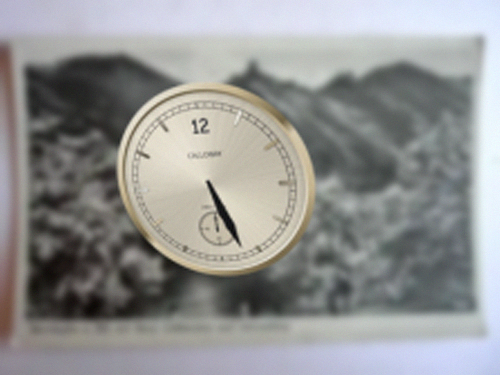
5,27
